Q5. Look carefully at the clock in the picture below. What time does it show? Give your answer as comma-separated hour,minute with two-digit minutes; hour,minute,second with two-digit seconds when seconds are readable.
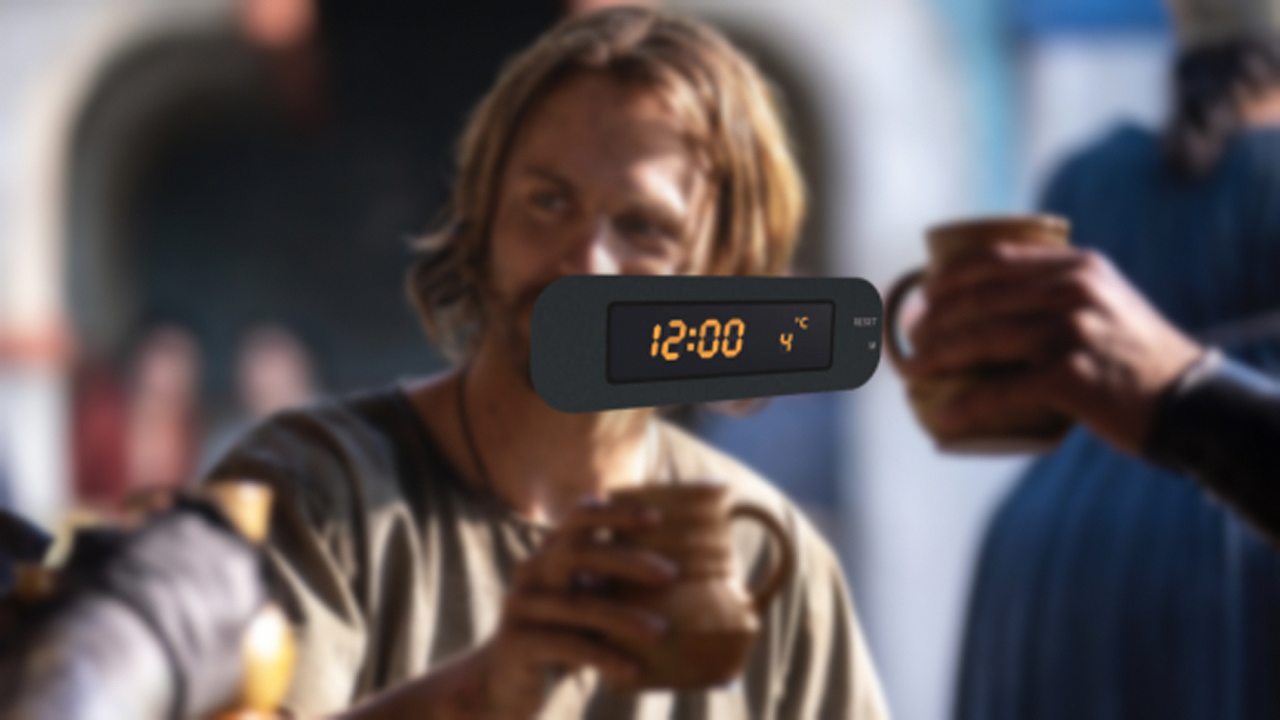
12,00
